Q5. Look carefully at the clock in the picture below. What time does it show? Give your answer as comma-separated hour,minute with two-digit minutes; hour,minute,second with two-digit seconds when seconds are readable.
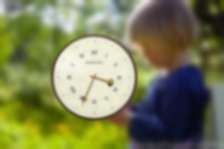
3,34
